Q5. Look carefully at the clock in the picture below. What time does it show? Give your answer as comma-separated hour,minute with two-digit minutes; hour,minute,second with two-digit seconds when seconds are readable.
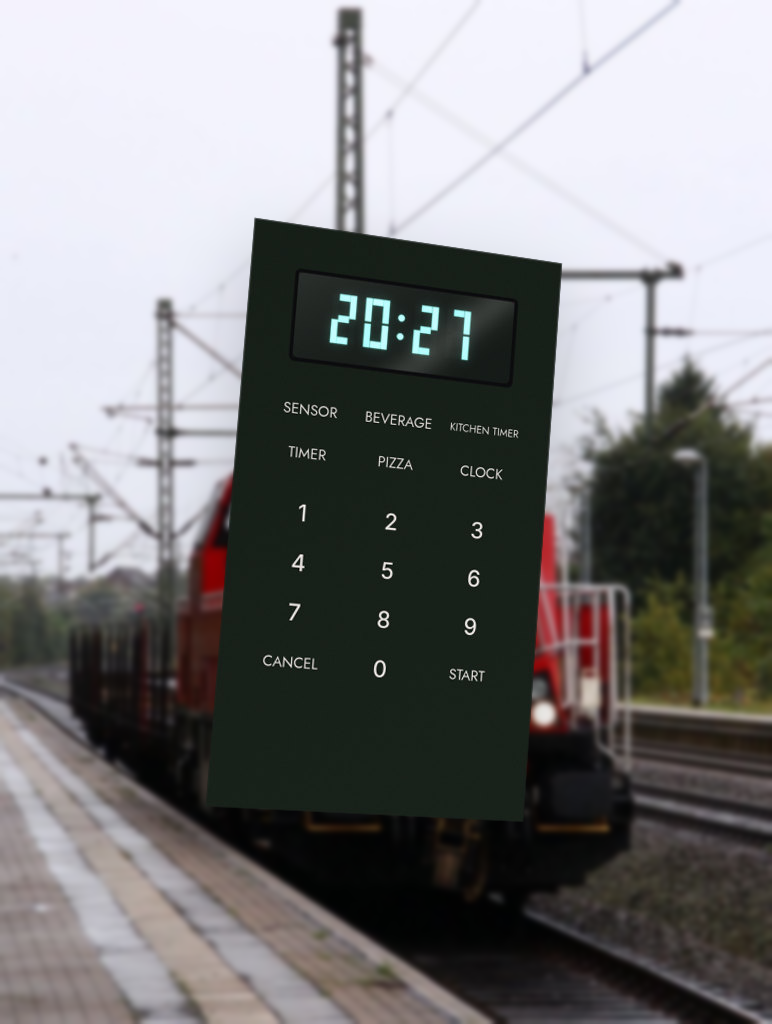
20,27
